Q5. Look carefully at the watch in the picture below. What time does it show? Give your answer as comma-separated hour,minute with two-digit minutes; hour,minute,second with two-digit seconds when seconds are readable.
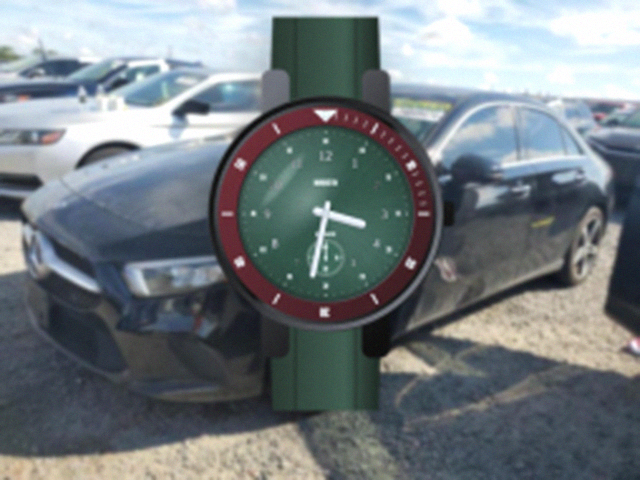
3,32
